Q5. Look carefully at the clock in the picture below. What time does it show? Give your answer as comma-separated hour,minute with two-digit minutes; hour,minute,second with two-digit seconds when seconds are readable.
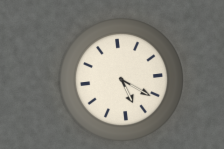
5,21
